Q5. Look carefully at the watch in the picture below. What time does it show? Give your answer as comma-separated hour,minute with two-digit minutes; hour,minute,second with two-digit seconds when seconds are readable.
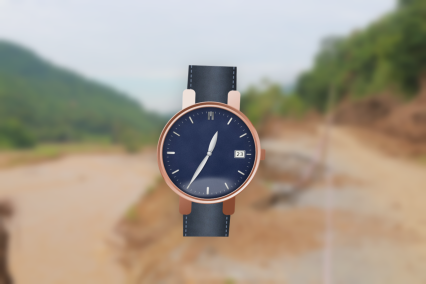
12,35
